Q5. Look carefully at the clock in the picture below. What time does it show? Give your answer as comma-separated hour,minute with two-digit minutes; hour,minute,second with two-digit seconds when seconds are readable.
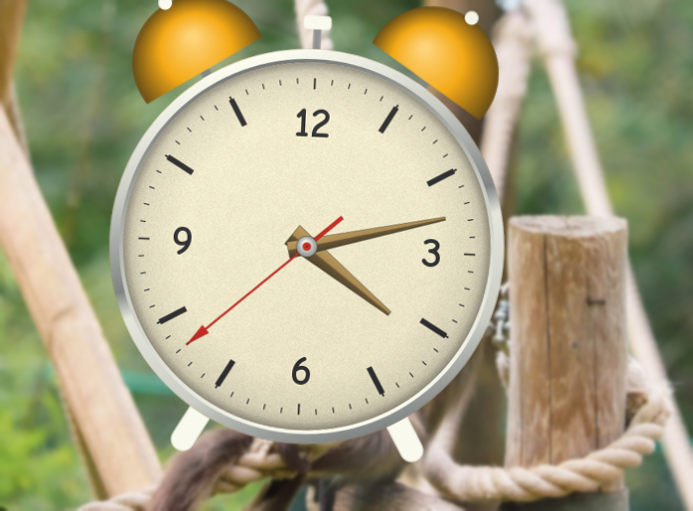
4,12,38
